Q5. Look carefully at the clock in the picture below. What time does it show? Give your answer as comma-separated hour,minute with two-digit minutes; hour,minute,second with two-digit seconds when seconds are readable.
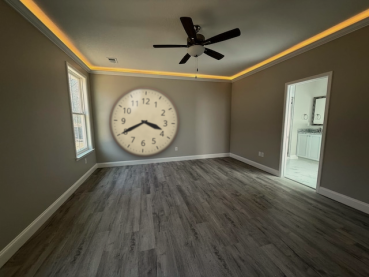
3,40
